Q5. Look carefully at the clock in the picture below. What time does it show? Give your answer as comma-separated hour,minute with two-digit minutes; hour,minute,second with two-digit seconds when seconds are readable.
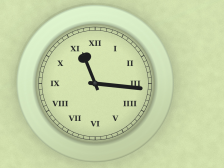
11,16
